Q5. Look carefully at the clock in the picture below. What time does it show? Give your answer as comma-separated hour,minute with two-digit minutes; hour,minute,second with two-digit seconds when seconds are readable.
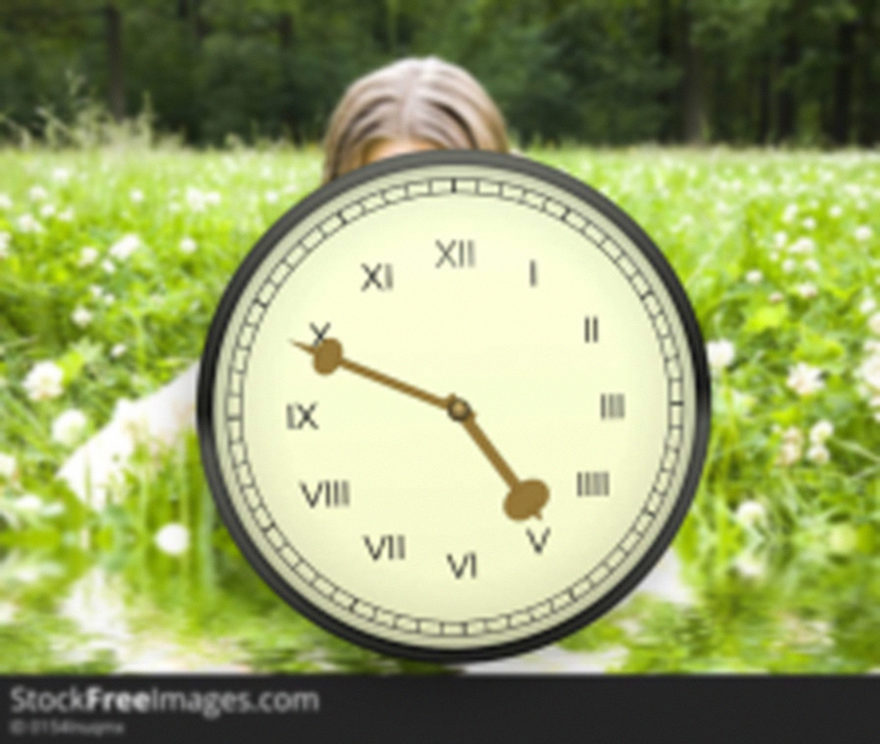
4,49
